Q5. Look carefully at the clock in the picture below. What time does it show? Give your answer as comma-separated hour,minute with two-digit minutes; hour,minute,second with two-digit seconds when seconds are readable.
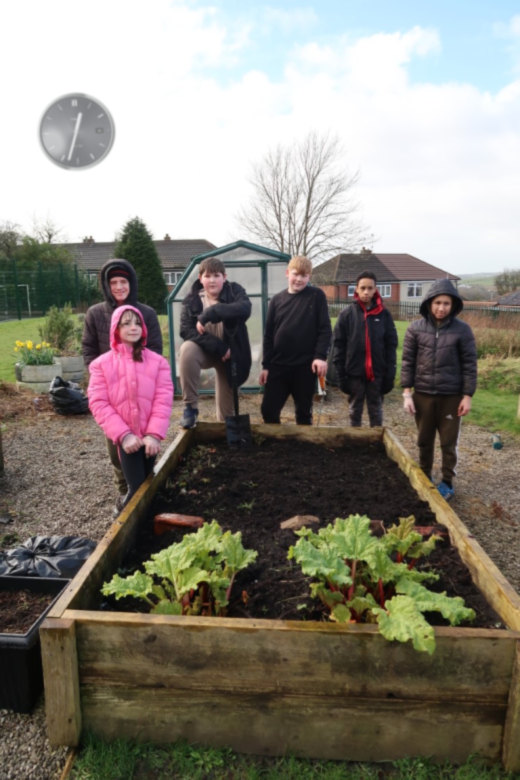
12,33
